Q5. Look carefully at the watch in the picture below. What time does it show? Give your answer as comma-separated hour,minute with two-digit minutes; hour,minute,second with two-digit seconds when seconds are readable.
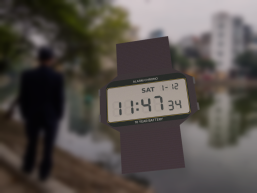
11,47,34
